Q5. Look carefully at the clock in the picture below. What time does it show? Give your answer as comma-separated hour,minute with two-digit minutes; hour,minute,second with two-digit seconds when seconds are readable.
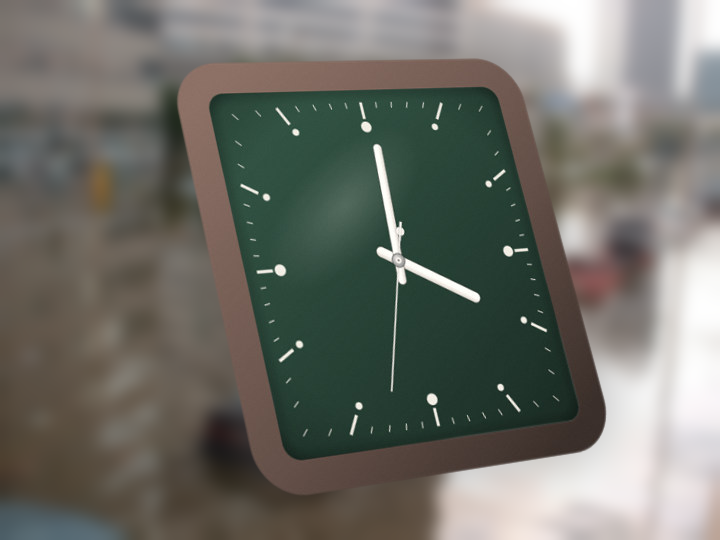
4,00,33
